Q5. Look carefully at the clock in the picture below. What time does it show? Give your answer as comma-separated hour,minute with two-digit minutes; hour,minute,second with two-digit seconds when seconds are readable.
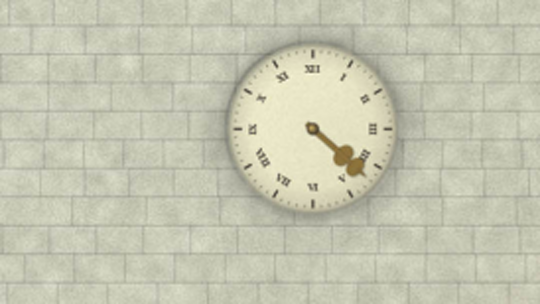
4,22
